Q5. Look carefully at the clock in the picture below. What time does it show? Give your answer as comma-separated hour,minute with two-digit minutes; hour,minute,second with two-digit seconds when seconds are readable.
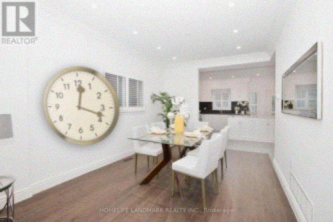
12,18
